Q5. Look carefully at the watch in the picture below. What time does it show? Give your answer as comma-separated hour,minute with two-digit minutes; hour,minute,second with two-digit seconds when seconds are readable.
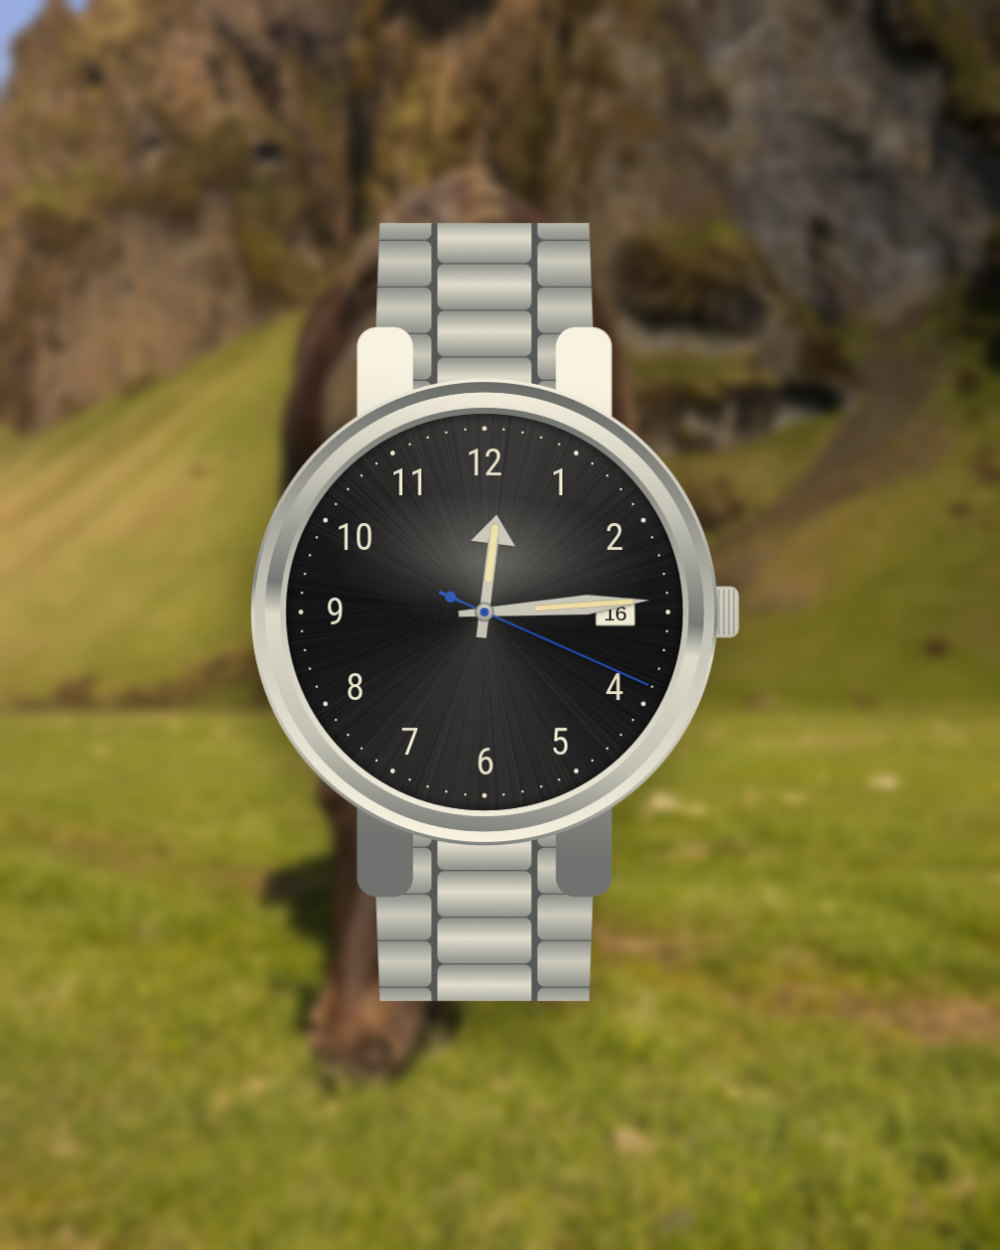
12,14,19
